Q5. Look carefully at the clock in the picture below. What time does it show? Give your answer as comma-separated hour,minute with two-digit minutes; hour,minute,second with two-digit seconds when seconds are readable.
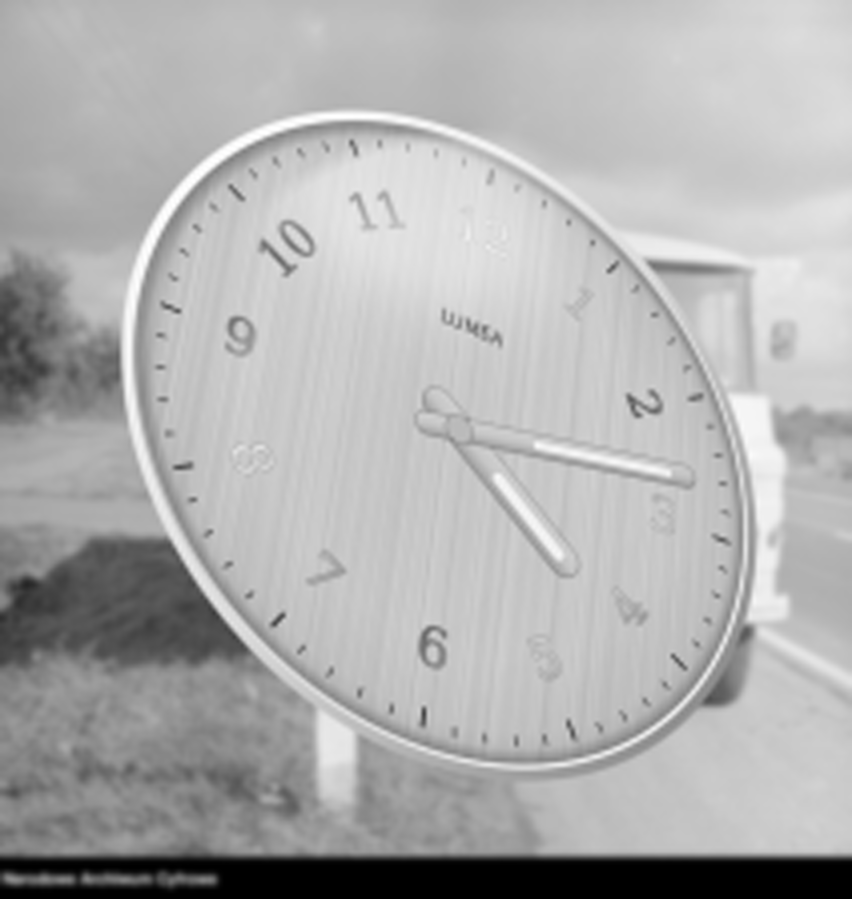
4,13
